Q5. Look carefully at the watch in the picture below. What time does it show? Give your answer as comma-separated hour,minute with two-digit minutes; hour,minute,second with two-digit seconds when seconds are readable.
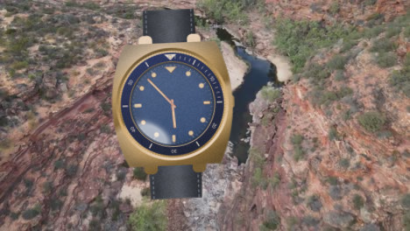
5,53
